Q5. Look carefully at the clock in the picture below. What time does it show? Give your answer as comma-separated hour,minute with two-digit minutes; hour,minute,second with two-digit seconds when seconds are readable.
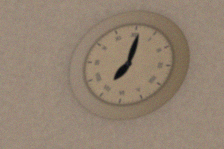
7,01
